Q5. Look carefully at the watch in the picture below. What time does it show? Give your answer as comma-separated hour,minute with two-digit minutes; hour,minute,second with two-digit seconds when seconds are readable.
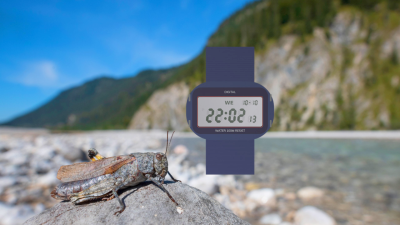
22,02,13
